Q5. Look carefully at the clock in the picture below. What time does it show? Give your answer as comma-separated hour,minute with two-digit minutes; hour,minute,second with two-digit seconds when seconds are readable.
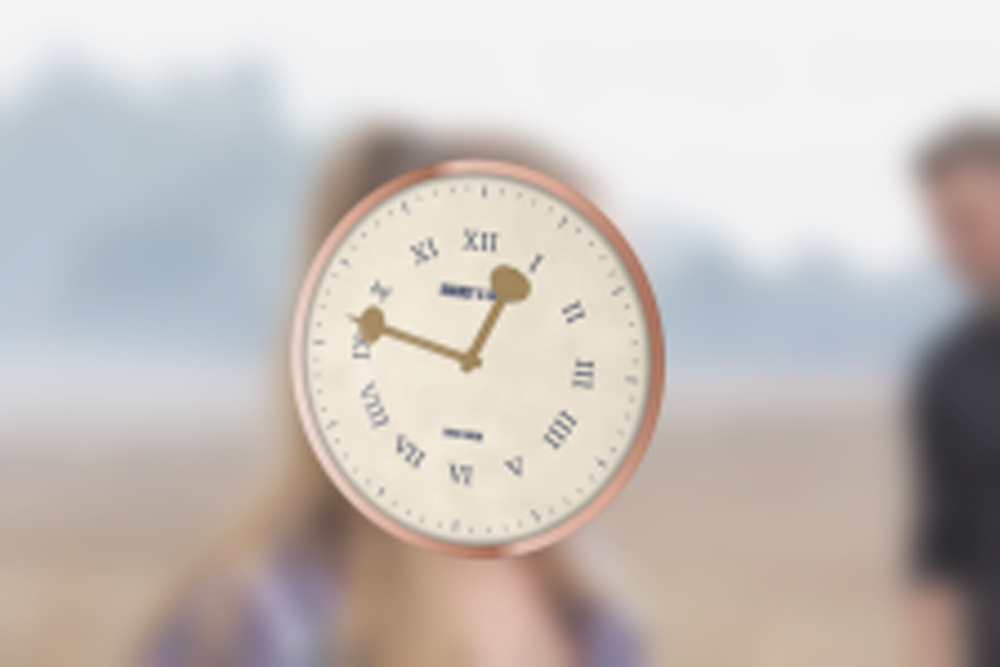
12,47
